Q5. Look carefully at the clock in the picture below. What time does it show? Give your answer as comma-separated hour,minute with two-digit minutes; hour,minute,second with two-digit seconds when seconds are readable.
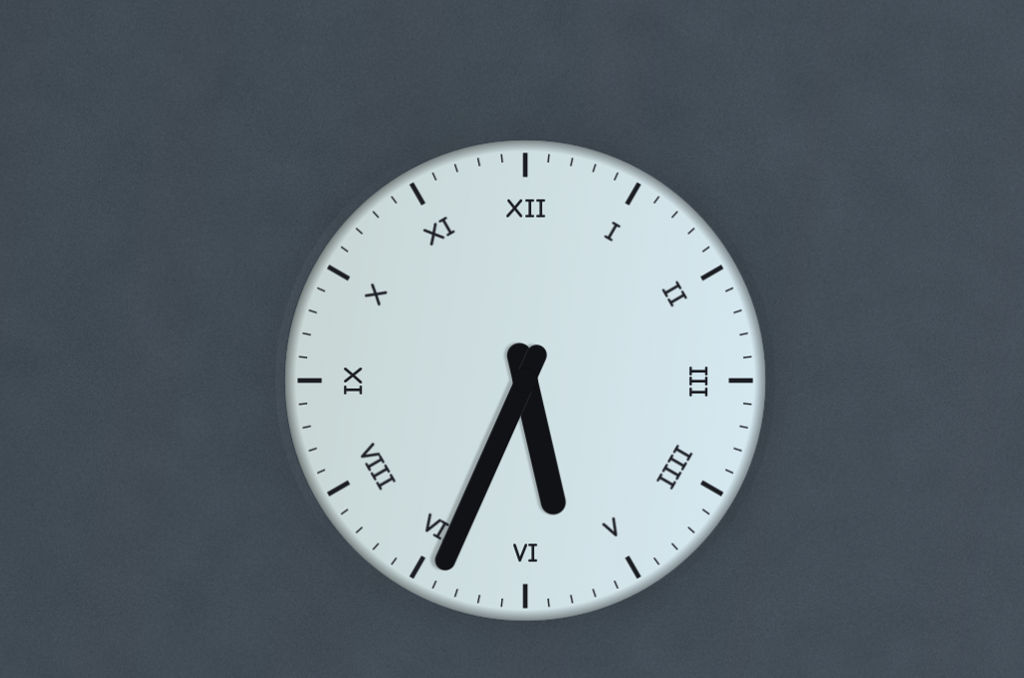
5,34
